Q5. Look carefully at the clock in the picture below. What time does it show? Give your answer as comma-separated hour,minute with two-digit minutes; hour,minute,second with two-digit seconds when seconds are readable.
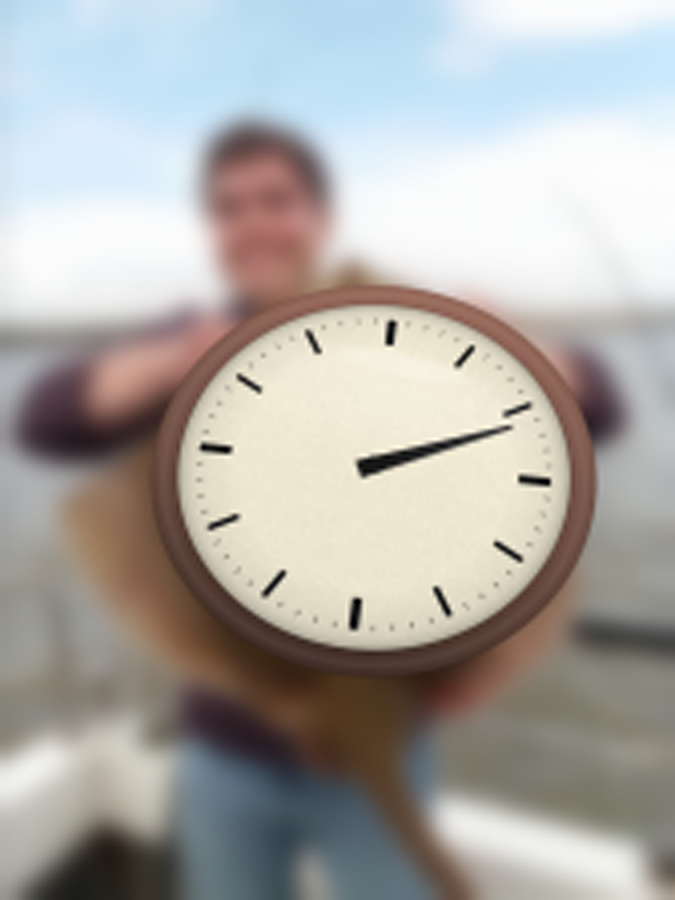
2,11
